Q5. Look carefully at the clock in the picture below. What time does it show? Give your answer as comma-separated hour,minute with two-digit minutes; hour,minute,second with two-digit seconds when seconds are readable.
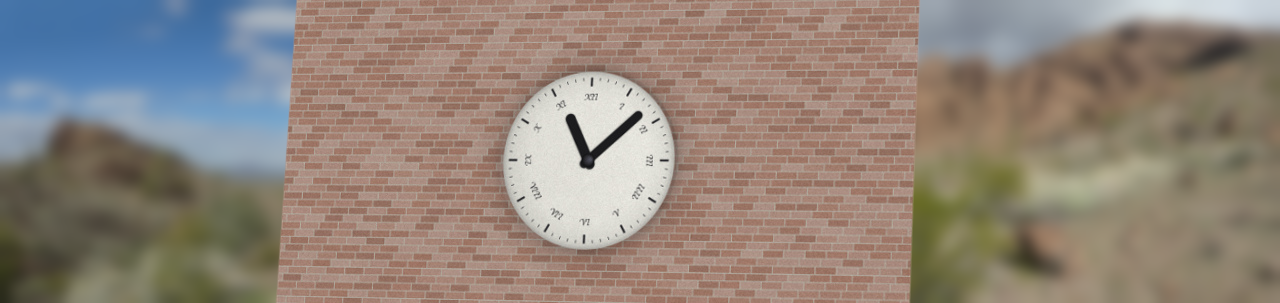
11,08
